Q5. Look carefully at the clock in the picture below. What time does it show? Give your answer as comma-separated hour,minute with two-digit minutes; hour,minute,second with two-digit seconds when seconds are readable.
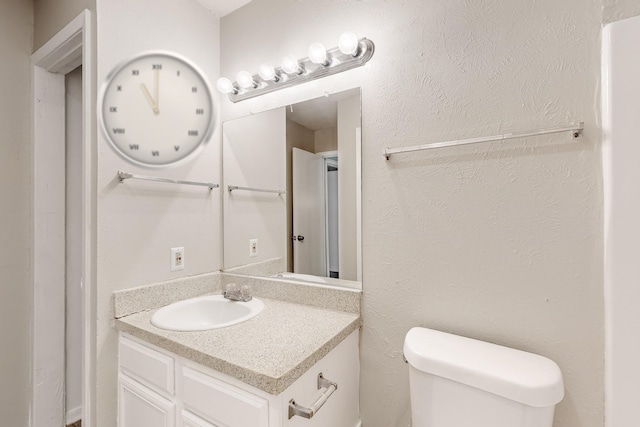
11,00
